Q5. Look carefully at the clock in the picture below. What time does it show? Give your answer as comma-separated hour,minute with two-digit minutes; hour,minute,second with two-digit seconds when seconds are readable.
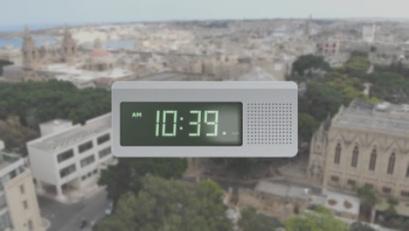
10,39
